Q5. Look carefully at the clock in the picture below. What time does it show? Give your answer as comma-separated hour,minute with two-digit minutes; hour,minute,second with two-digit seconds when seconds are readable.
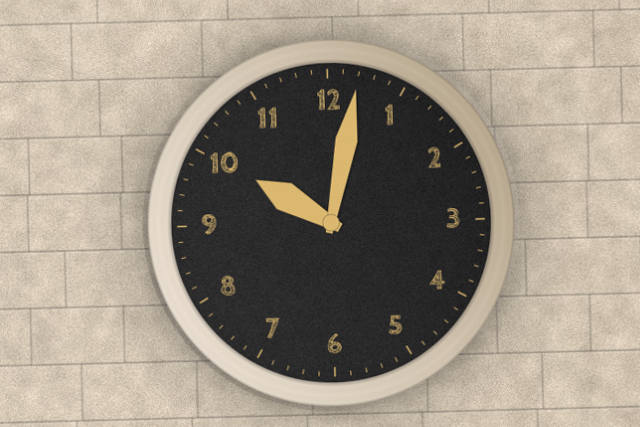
10,02
